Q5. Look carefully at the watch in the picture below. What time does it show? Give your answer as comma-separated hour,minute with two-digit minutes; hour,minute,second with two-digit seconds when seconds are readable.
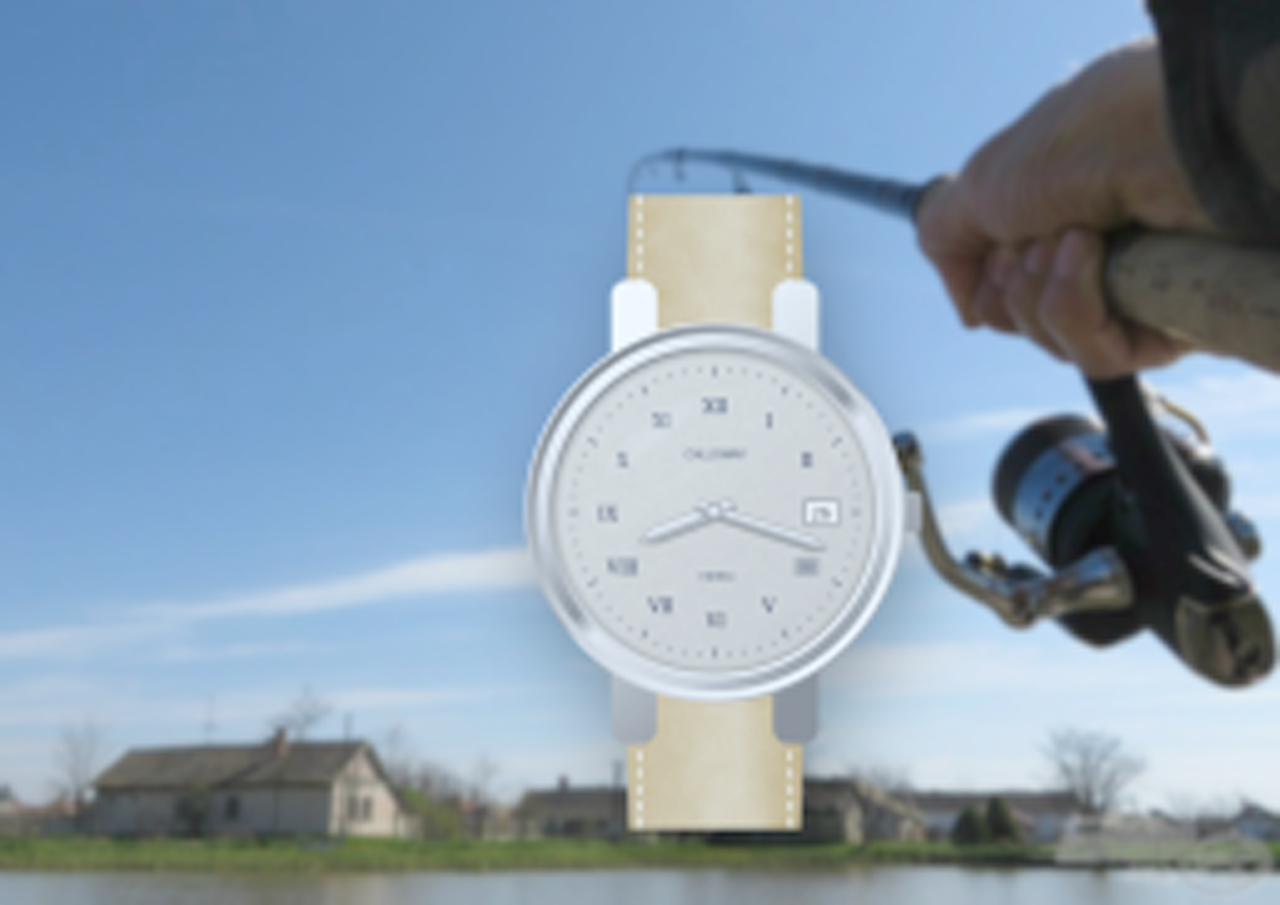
8,18
